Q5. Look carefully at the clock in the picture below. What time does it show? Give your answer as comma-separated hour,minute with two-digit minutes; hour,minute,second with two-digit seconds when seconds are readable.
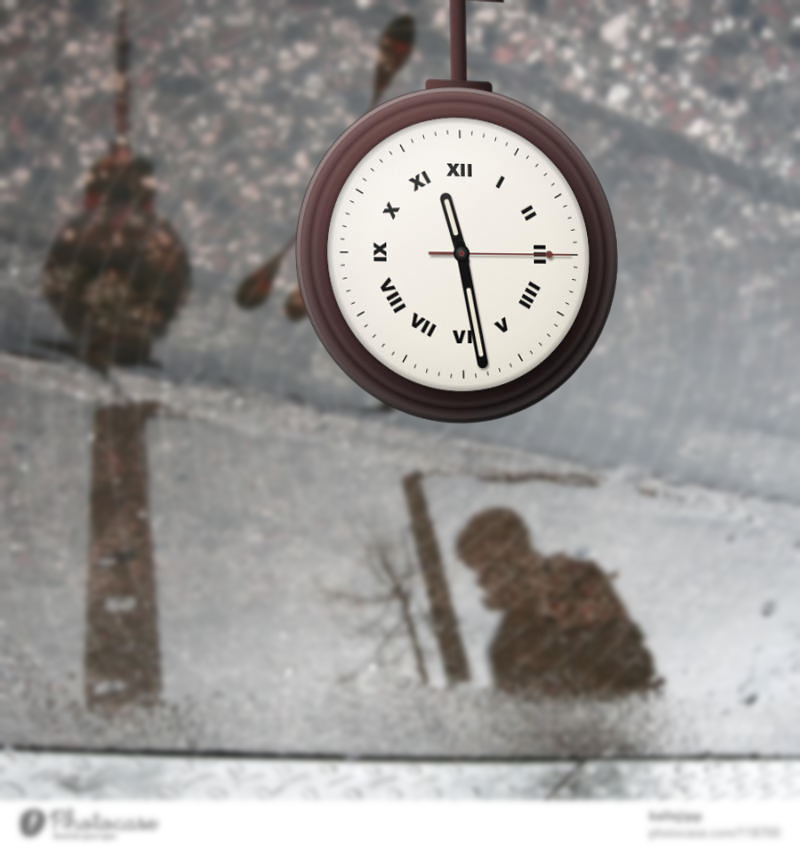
11,28,15
